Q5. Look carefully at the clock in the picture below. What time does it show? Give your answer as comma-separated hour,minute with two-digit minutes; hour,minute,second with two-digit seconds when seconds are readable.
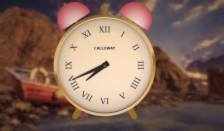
7,41
